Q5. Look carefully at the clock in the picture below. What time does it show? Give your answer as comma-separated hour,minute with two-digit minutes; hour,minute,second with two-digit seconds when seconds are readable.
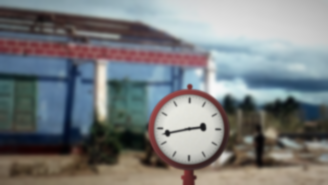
2,43
